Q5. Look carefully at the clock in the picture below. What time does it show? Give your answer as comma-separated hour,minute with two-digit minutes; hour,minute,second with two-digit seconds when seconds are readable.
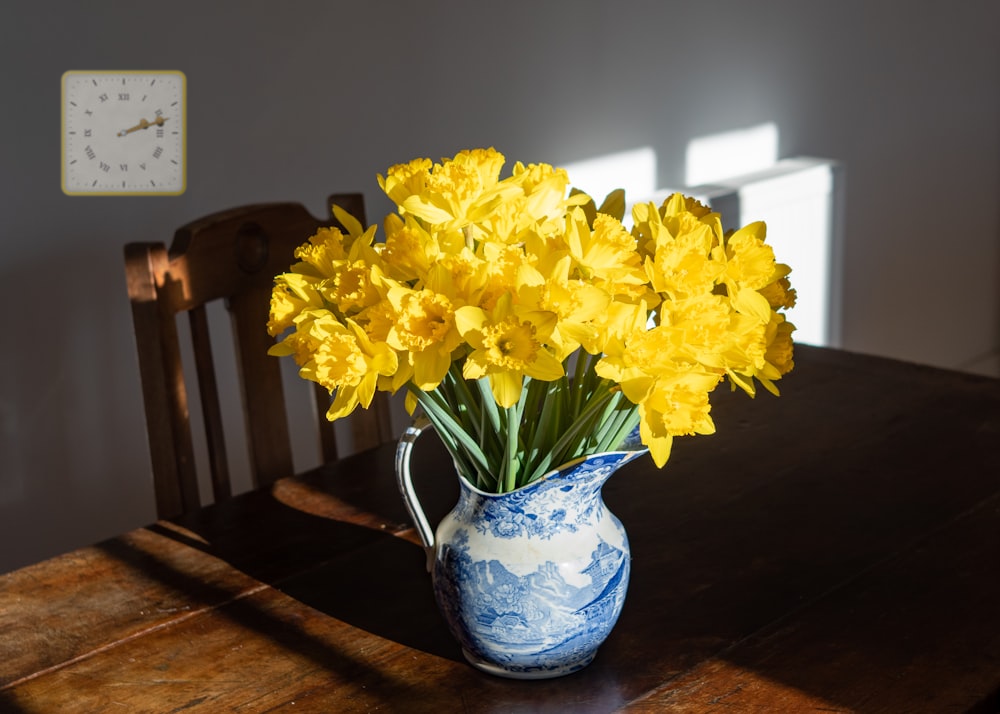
2,12
